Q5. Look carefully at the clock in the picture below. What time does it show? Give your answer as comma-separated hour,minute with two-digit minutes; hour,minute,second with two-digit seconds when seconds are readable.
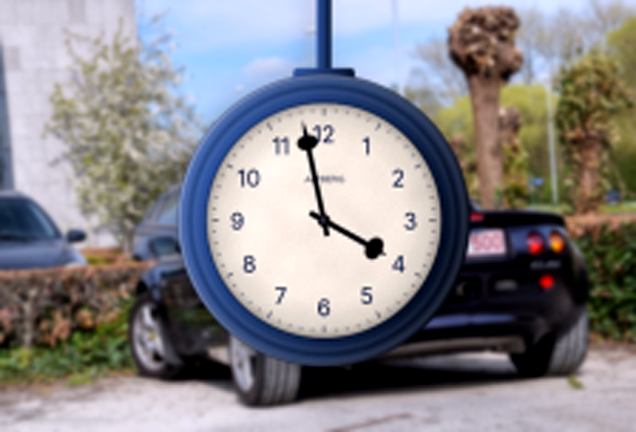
3,58
